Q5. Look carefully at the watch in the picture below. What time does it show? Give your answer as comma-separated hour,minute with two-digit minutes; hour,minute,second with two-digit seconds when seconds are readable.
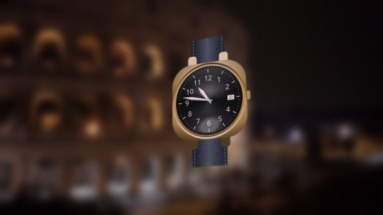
10,47
